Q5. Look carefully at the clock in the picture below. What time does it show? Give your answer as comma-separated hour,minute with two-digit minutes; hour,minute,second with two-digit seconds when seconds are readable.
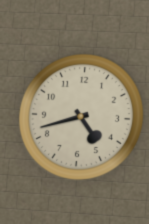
4,42
